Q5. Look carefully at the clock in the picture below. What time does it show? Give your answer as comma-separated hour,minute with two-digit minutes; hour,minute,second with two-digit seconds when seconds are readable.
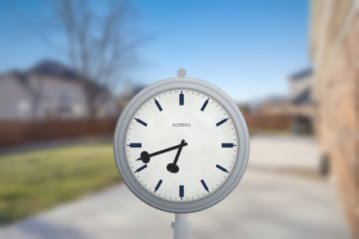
6,42
